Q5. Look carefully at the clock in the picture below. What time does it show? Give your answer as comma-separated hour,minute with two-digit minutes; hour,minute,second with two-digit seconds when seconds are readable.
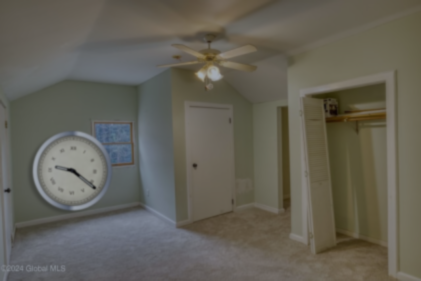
9,21
